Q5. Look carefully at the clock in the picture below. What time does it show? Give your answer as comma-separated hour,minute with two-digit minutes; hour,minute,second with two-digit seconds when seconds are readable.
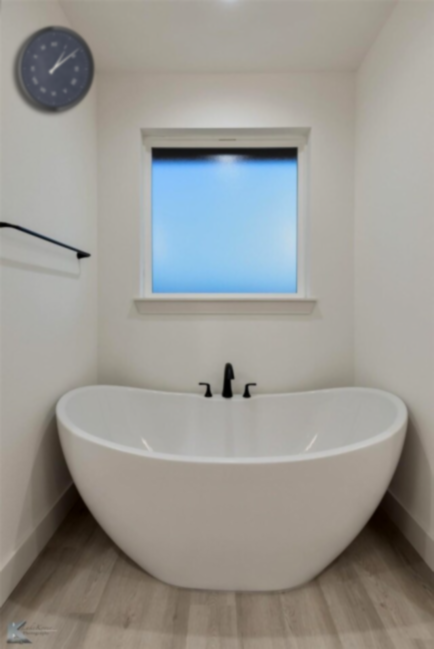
1,09
